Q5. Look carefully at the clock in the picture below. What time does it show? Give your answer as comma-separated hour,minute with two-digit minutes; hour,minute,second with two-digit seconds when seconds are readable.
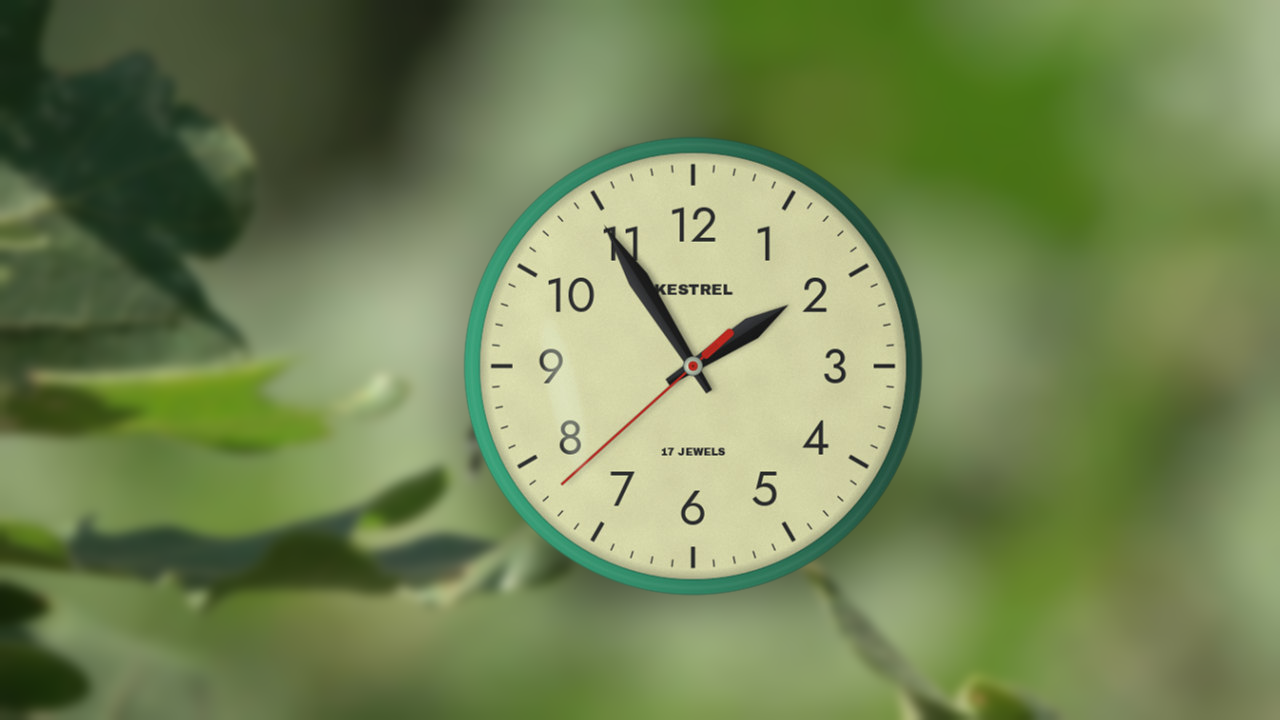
1,54,38
